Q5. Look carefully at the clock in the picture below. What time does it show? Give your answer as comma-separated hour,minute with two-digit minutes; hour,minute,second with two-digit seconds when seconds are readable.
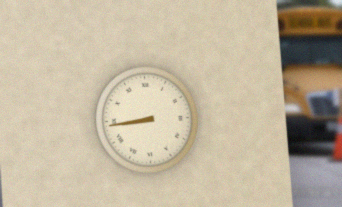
8,44
